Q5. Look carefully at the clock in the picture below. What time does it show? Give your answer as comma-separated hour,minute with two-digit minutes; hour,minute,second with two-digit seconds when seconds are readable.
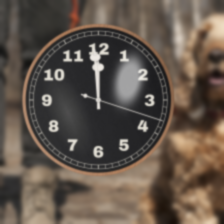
11,59,18
